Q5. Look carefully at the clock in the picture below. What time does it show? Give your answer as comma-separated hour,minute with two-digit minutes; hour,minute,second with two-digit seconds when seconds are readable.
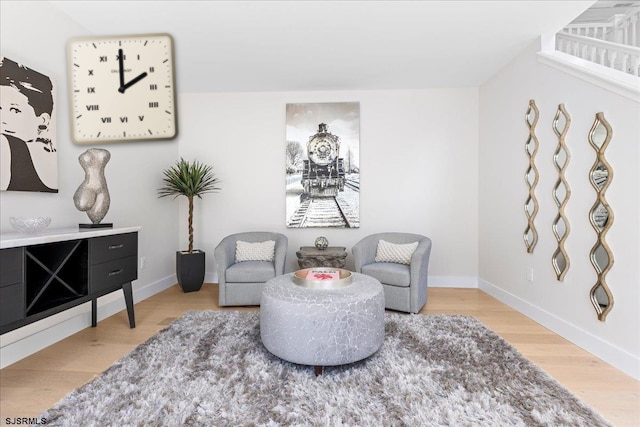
2,00
